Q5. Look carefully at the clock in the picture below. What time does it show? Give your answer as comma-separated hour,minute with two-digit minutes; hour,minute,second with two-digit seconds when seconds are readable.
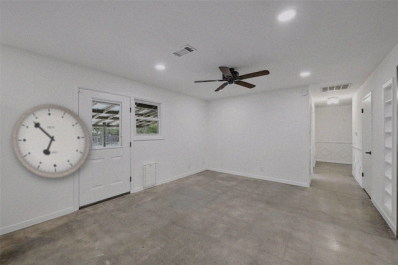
6,53
